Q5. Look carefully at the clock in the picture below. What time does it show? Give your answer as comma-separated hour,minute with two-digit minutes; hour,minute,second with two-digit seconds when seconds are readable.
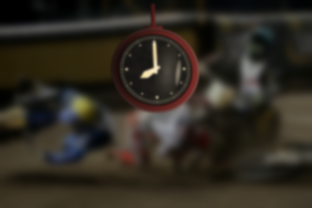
8,00
